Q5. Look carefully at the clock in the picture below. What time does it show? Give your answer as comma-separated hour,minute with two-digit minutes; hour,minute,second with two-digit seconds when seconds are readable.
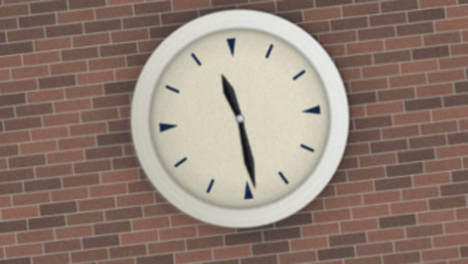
11,29
